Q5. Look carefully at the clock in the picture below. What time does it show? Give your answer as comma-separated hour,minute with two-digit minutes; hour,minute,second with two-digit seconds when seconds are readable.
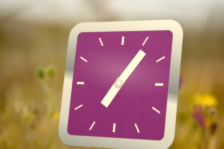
7,06
